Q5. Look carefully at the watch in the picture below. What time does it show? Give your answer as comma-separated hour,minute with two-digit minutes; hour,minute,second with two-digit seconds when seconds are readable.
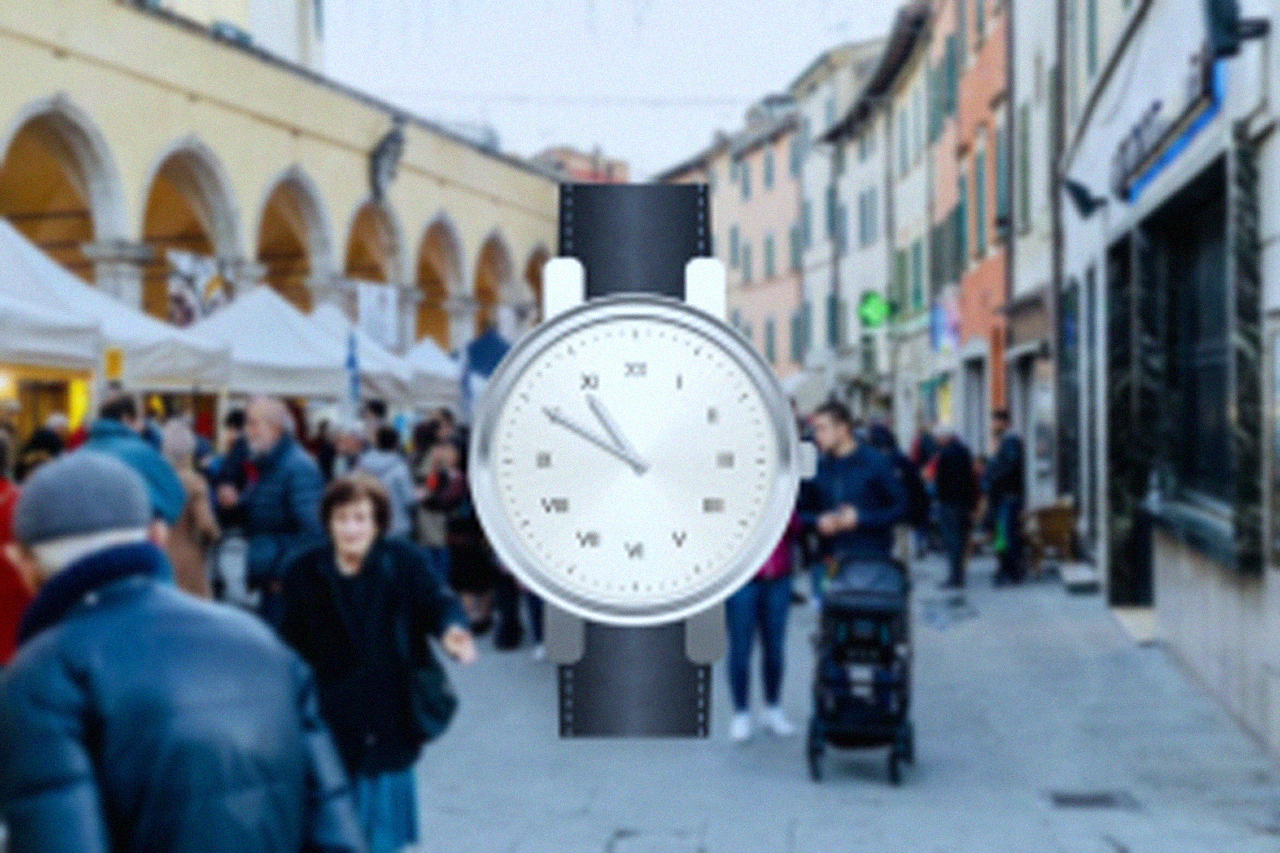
10,50
